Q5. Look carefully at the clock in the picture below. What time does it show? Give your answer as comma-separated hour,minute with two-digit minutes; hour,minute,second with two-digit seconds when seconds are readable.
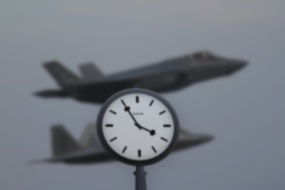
3,55
